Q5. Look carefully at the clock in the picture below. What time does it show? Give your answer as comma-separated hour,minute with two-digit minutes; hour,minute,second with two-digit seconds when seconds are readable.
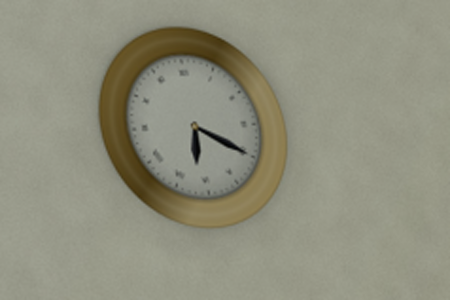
6,20
